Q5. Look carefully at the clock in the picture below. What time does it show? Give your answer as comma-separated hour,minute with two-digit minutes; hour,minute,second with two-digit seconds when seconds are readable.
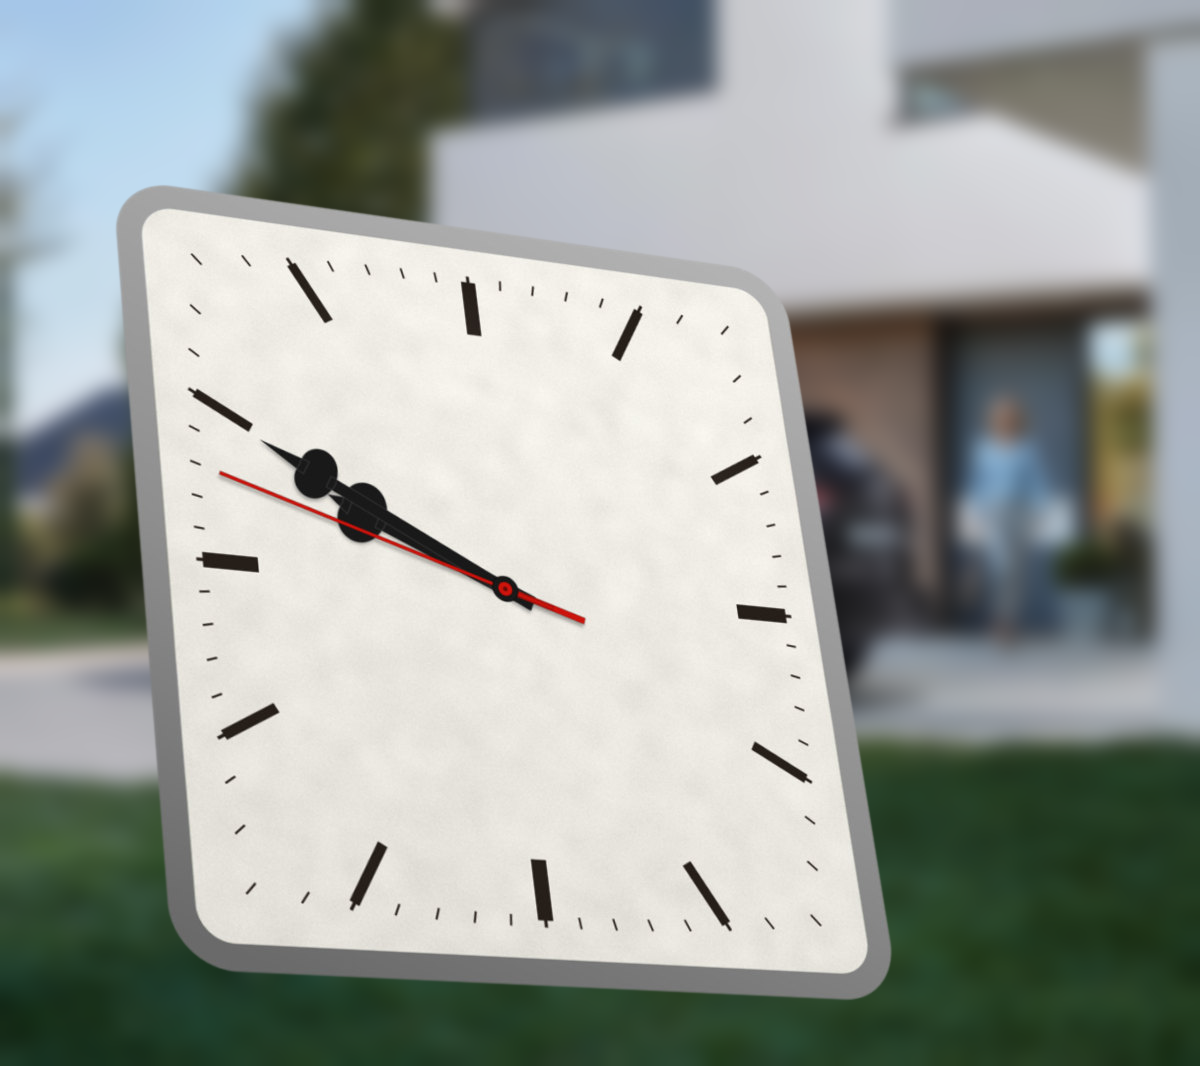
9,49,48
